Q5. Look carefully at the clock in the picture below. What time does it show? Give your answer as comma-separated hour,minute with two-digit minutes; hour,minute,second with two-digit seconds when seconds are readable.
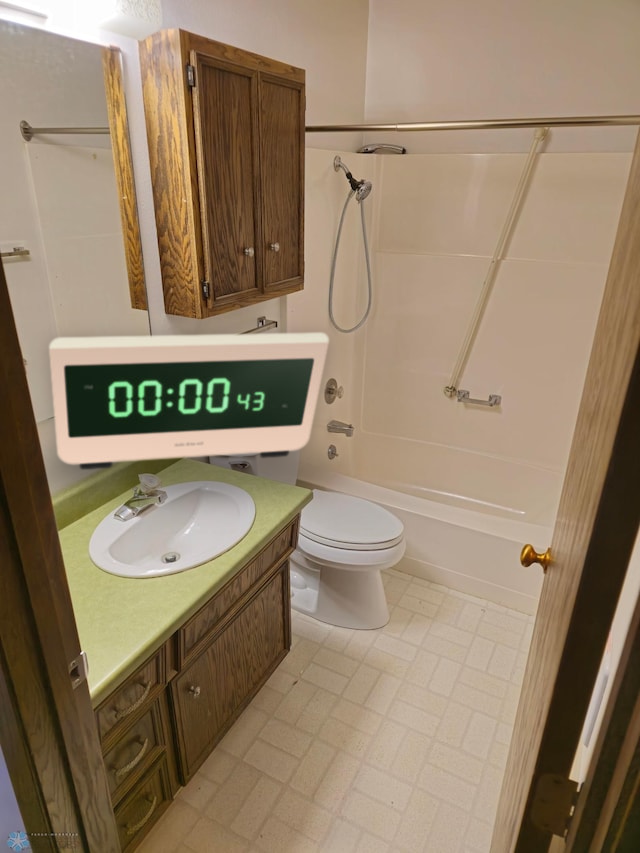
0,00,43
